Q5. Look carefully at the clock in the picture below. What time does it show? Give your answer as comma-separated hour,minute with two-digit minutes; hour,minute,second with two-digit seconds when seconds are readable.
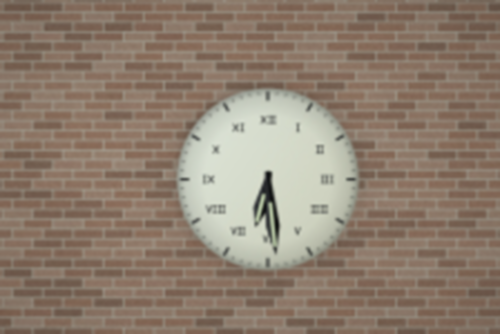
6,29
